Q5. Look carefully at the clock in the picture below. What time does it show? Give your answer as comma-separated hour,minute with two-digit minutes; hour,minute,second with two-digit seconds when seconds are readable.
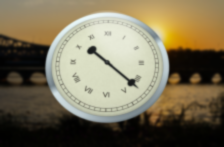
10,22
